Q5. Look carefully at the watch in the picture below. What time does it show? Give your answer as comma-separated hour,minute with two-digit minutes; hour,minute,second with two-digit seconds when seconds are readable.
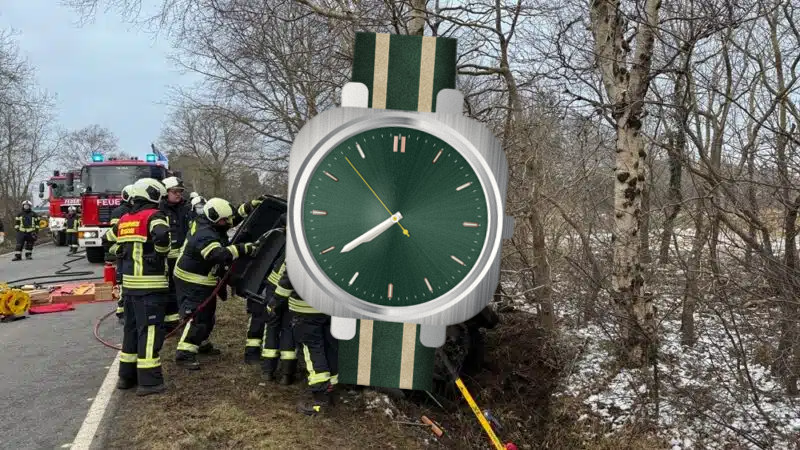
7,38,53
